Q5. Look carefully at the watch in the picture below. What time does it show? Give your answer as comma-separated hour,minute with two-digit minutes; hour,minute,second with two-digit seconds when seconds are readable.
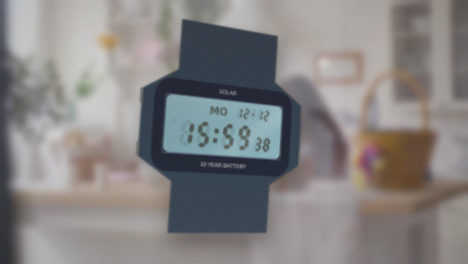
15,59,38
